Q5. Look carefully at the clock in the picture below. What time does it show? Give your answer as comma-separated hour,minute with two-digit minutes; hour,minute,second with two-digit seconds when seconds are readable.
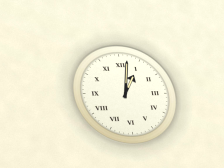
1,02
